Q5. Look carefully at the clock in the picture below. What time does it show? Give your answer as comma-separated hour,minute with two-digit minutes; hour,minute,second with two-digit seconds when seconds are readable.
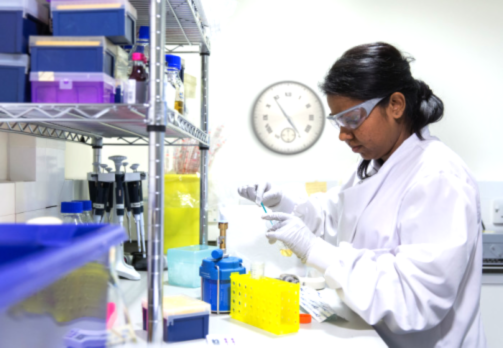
4,54
